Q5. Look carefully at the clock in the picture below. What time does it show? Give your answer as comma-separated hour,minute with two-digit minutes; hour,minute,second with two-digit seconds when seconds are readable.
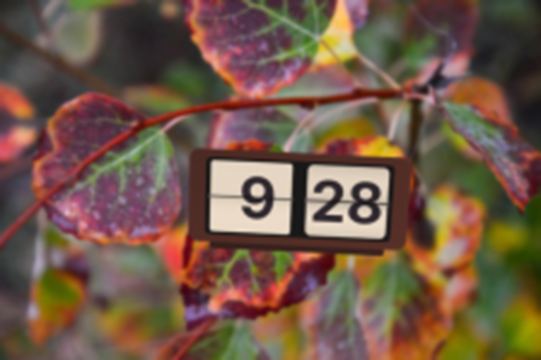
9,28
